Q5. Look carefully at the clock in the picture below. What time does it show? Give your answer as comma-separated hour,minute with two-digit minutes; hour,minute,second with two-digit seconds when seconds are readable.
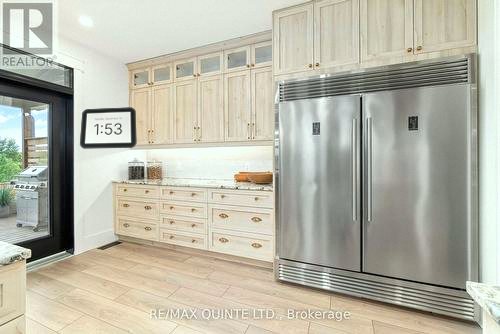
1,53
